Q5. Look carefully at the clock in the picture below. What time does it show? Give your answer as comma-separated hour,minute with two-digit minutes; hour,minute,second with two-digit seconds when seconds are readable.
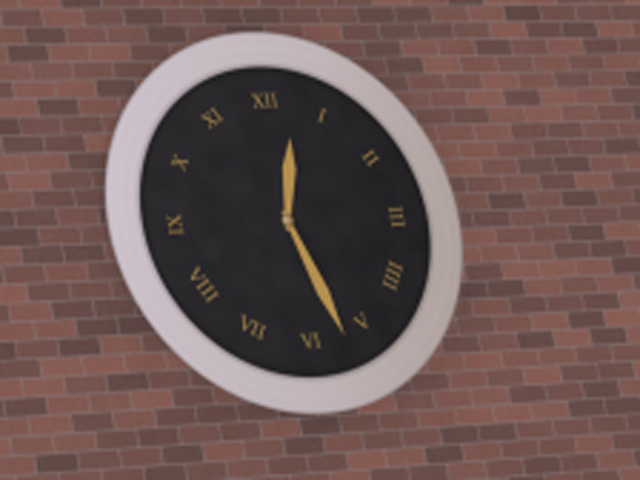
12,27
